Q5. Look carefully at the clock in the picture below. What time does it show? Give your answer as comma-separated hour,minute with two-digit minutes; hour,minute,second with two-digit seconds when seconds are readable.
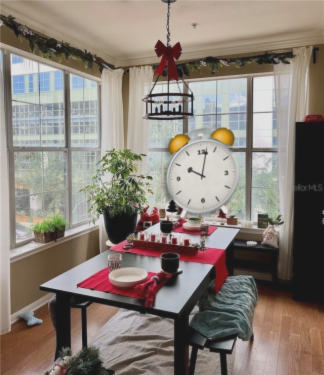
10,02
